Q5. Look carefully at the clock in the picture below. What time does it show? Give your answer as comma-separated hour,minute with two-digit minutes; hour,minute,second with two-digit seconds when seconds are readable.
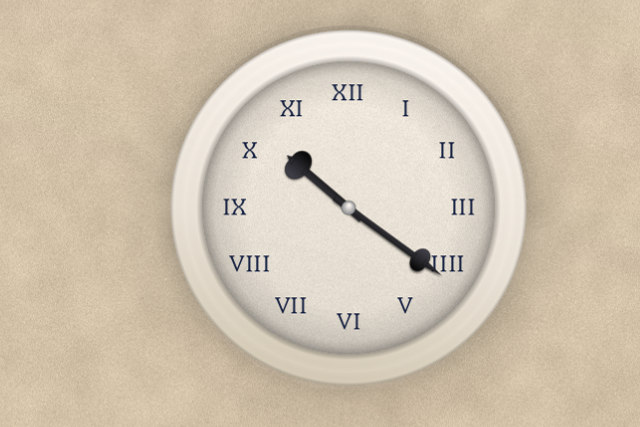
10,21
